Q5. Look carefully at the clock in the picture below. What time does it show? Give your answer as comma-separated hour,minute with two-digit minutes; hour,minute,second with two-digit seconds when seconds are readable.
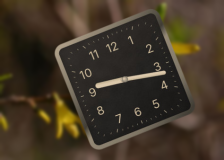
9,17
